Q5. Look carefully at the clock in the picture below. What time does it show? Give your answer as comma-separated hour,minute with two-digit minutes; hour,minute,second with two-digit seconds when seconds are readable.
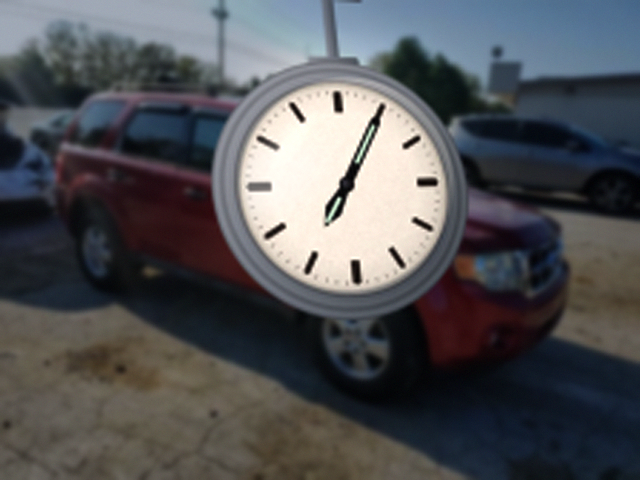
7,05
